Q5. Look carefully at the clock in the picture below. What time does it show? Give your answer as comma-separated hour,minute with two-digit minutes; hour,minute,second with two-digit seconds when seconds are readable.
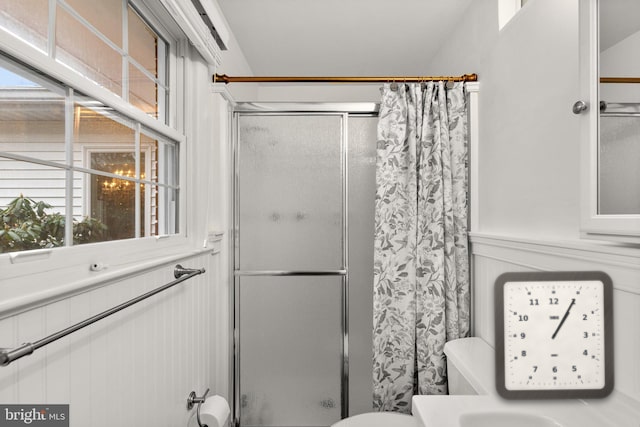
1,05
